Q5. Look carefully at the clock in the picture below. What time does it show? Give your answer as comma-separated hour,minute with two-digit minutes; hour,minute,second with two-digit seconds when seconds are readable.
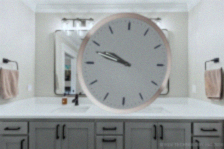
9,48
